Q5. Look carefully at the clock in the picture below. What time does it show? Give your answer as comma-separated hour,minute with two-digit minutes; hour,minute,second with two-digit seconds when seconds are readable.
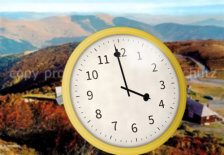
3,59
